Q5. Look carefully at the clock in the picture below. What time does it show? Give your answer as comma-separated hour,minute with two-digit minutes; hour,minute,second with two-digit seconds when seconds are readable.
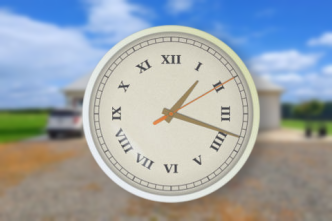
1,18,10
